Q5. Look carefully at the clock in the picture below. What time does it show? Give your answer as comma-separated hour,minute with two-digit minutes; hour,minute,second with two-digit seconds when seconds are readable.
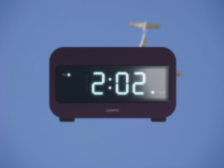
2,02
